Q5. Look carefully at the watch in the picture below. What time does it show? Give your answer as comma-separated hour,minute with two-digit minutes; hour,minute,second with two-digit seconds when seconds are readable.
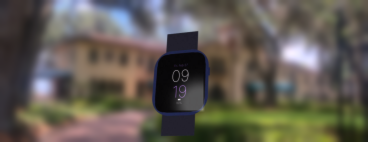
9,19
